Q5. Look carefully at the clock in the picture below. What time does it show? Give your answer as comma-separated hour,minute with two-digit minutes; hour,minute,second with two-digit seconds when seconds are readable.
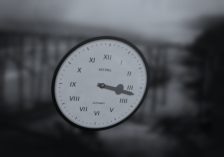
3,17
